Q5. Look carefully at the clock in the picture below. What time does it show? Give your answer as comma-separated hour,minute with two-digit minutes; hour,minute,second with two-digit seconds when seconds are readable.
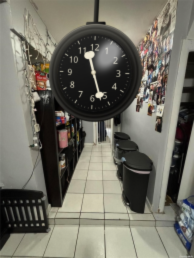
11,27
